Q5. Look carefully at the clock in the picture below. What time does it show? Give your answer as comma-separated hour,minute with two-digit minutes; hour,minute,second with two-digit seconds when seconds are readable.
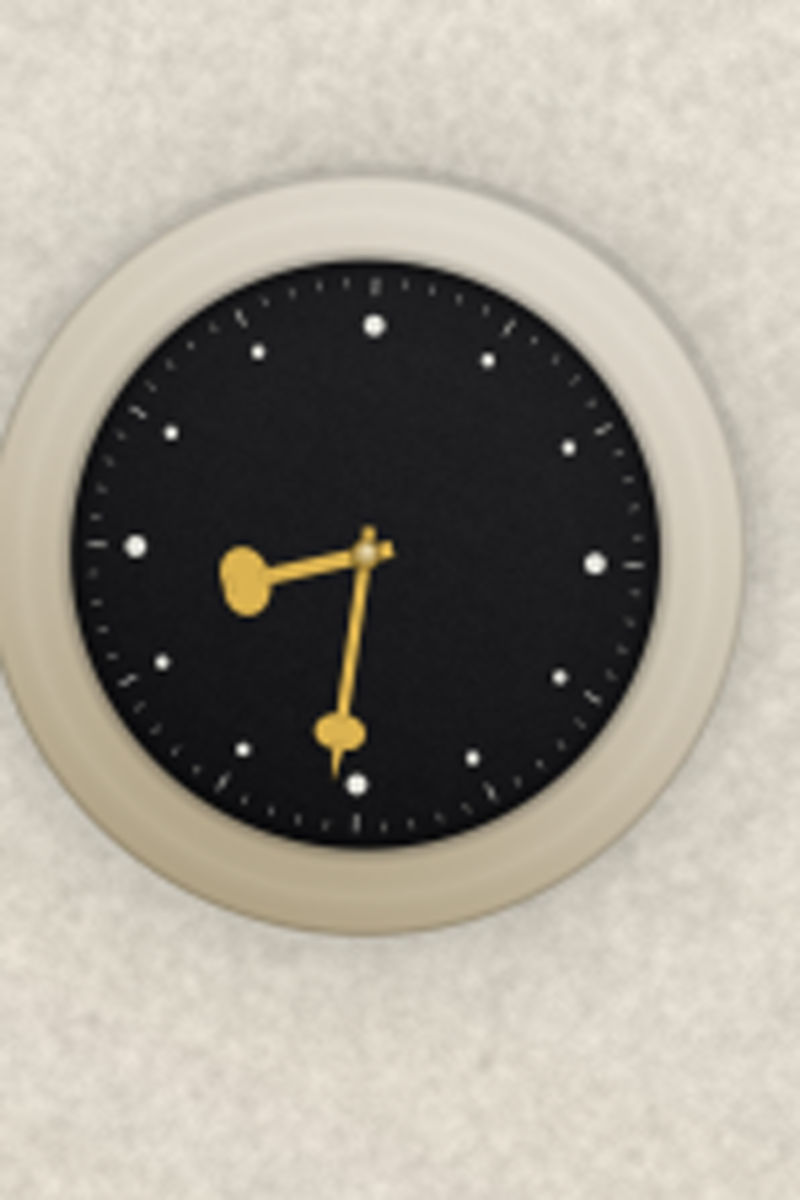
8,31
